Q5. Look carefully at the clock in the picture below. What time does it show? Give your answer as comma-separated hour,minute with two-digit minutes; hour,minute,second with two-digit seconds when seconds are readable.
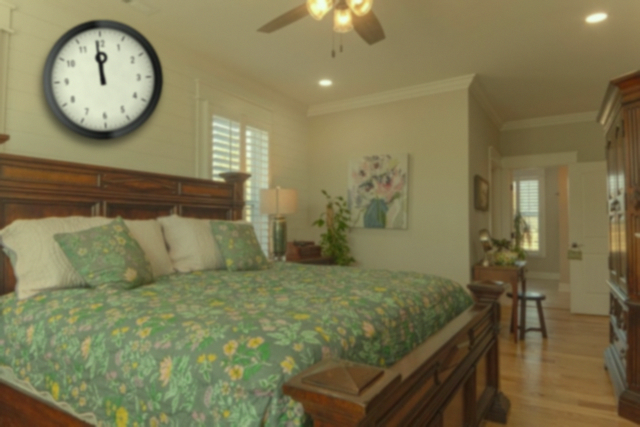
11,59
